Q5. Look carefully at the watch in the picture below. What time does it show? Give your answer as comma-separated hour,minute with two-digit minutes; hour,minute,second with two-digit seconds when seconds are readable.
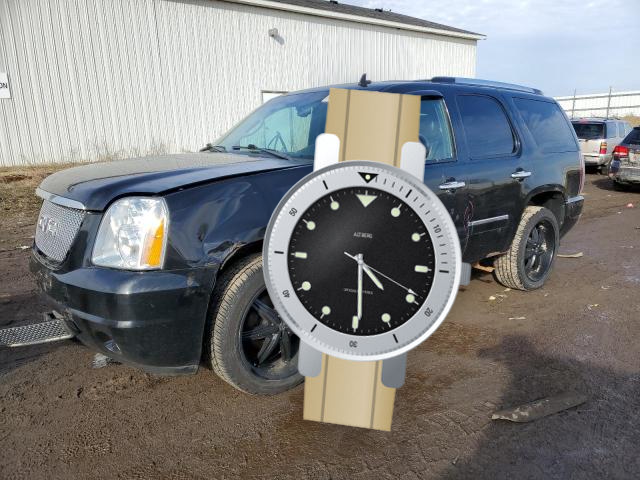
4,29,19
